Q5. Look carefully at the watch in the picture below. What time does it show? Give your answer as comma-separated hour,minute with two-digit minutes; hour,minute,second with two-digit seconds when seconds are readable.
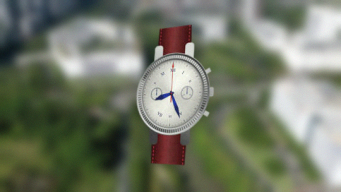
8,26
